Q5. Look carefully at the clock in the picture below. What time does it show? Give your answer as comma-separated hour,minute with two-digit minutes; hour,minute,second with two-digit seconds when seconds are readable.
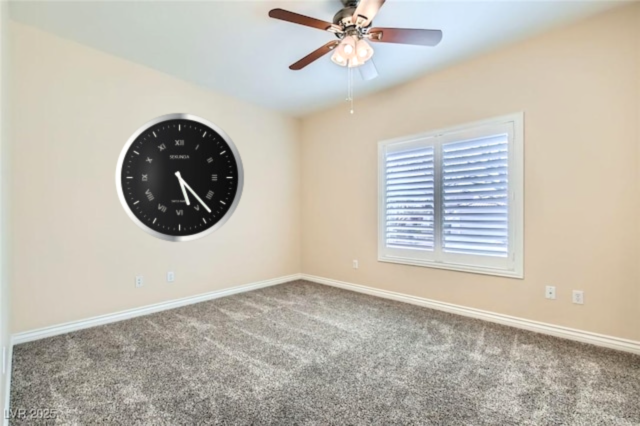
5,23
